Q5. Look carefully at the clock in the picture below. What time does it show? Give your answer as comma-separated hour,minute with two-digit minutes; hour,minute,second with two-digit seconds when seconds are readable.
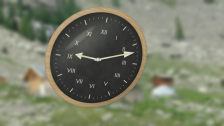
9,12
